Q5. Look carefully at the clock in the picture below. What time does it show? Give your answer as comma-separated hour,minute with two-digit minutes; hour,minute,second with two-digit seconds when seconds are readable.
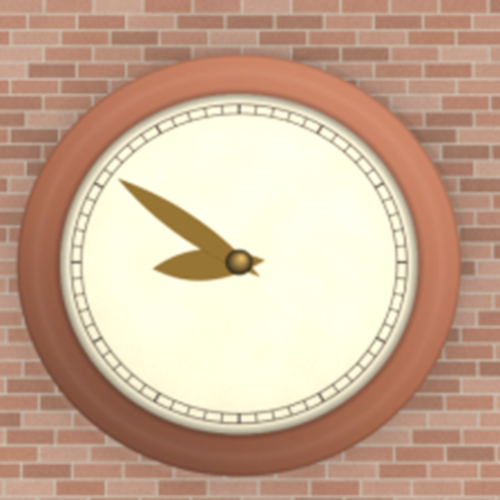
8,51
